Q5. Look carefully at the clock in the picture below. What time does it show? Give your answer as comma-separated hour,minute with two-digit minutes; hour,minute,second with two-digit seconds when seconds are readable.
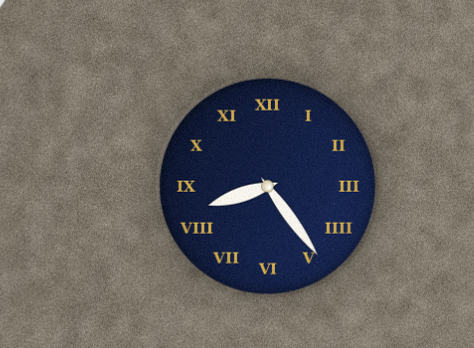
8,24
